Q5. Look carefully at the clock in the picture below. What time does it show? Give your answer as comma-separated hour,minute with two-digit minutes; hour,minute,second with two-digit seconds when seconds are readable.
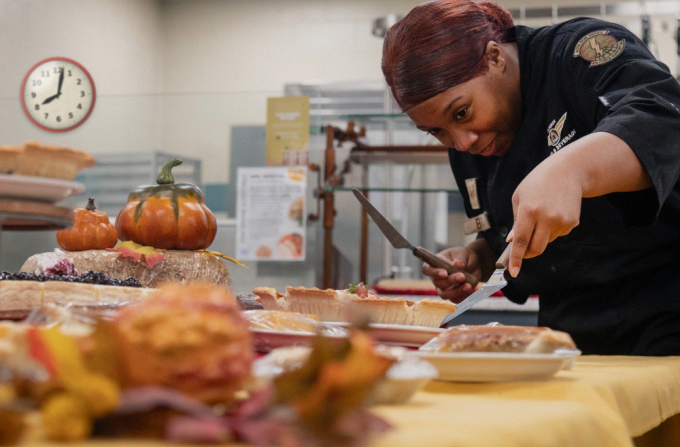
8,02
